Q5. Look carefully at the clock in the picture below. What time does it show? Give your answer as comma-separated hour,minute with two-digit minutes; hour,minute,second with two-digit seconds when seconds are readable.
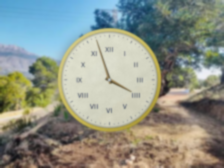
3,57
